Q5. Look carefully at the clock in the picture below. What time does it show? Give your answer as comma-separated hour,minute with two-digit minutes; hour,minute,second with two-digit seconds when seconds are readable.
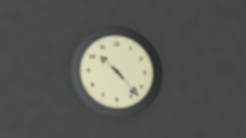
10,23
